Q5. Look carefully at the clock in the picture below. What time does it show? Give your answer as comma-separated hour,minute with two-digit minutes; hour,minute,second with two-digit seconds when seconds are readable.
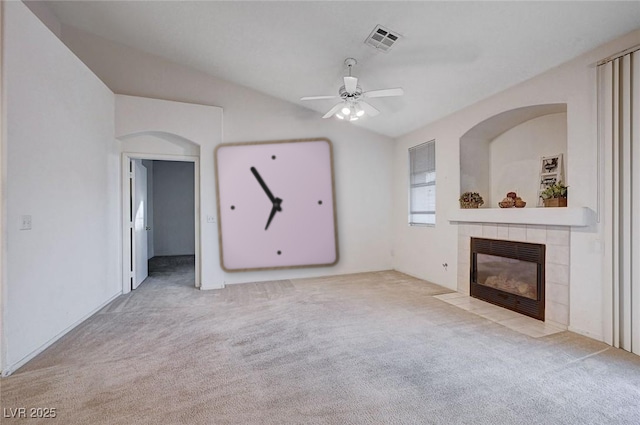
6,55
